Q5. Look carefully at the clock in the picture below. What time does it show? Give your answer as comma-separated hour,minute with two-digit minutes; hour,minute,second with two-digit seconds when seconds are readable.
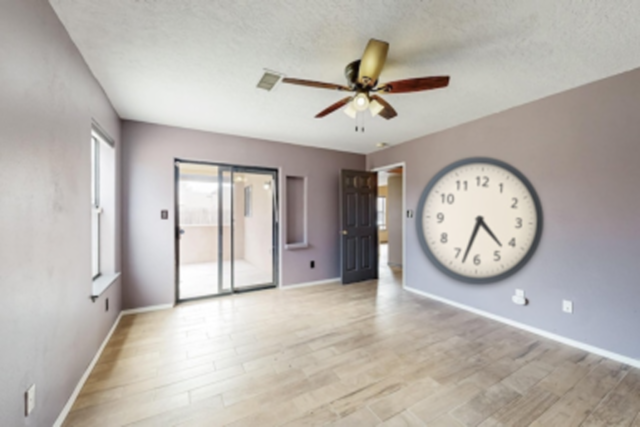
4,33
